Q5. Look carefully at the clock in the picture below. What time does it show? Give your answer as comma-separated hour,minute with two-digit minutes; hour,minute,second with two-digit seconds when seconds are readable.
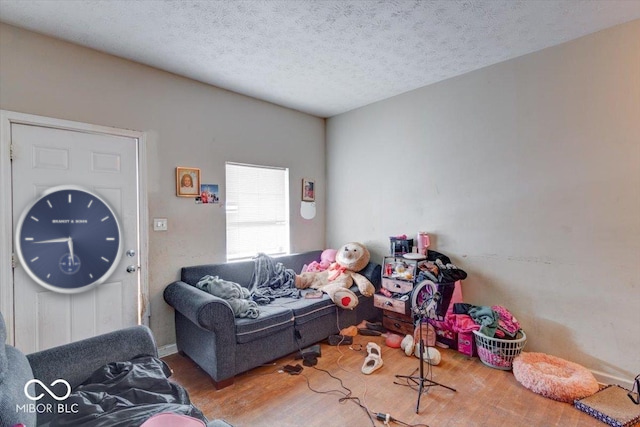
5,44
